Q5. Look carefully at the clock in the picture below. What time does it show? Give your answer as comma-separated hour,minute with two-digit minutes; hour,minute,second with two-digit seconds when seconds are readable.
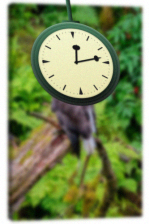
12,13
